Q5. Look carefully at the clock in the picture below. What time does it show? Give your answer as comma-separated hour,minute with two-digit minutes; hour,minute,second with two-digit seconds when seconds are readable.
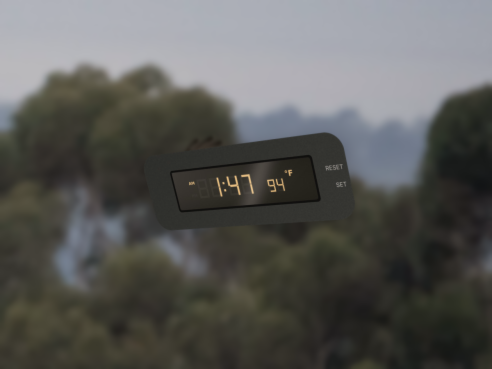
1,47
